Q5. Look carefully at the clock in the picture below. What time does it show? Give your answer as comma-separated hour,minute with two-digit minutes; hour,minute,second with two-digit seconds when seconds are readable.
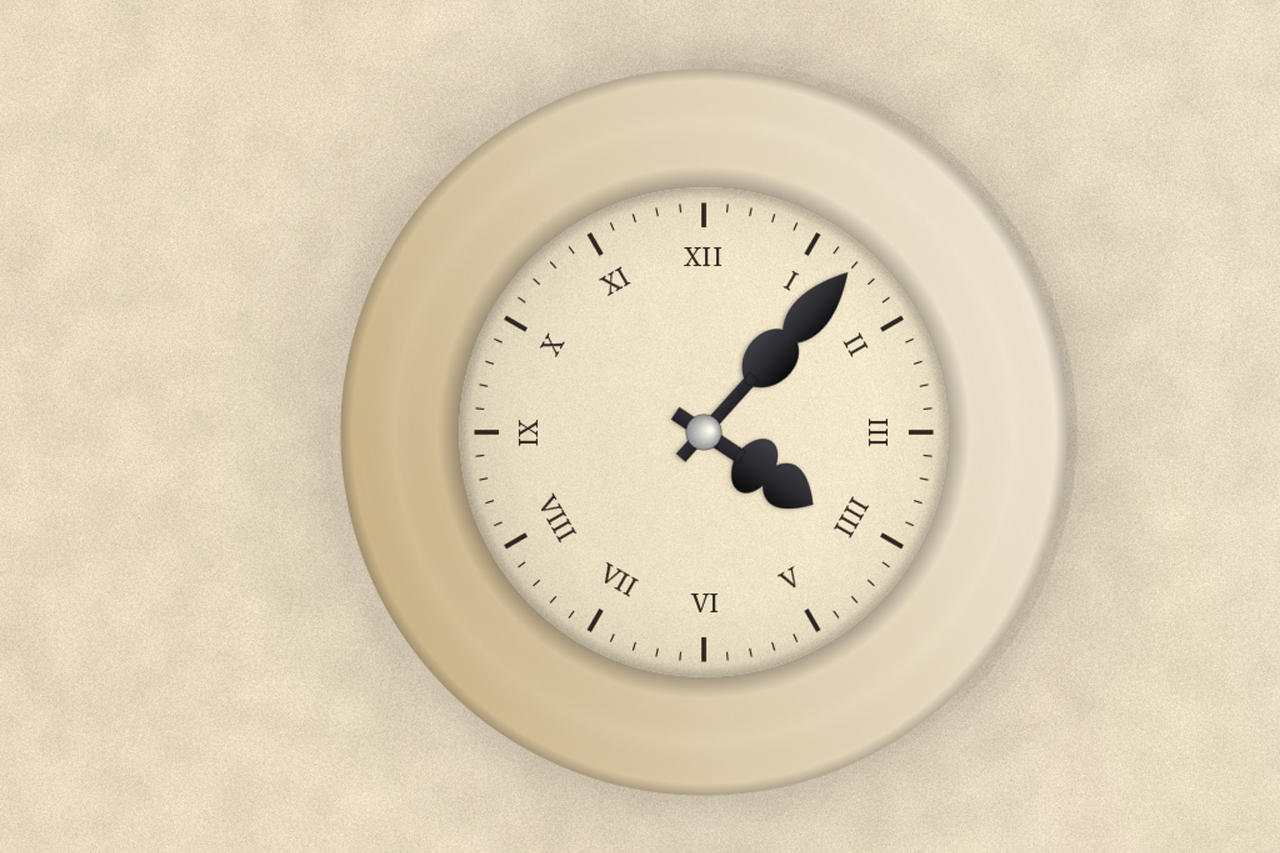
4,07
